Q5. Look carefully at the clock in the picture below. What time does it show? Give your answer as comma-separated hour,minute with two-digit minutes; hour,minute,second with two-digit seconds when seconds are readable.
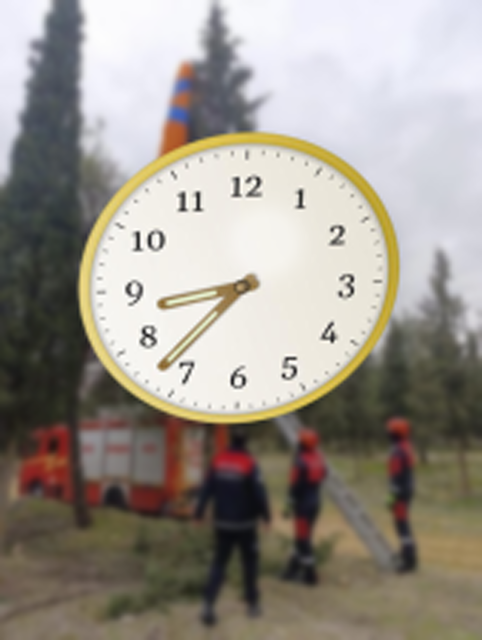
8,37
